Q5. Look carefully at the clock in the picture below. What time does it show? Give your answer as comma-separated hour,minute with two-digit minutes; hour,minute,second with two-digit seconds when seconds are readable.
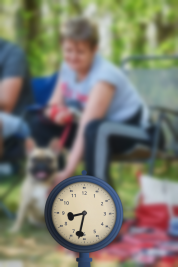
8,32
